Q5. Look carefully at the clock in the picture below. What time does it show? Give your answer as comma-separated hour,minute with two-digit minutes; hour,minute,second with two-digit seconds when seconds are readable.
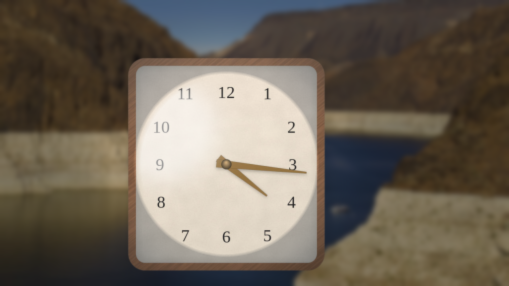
4,16
